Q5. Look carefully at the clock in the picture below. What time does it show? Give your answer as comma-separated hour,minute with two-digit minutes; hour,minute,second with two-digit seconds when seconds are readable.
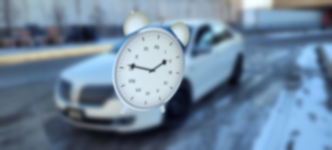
1,46
